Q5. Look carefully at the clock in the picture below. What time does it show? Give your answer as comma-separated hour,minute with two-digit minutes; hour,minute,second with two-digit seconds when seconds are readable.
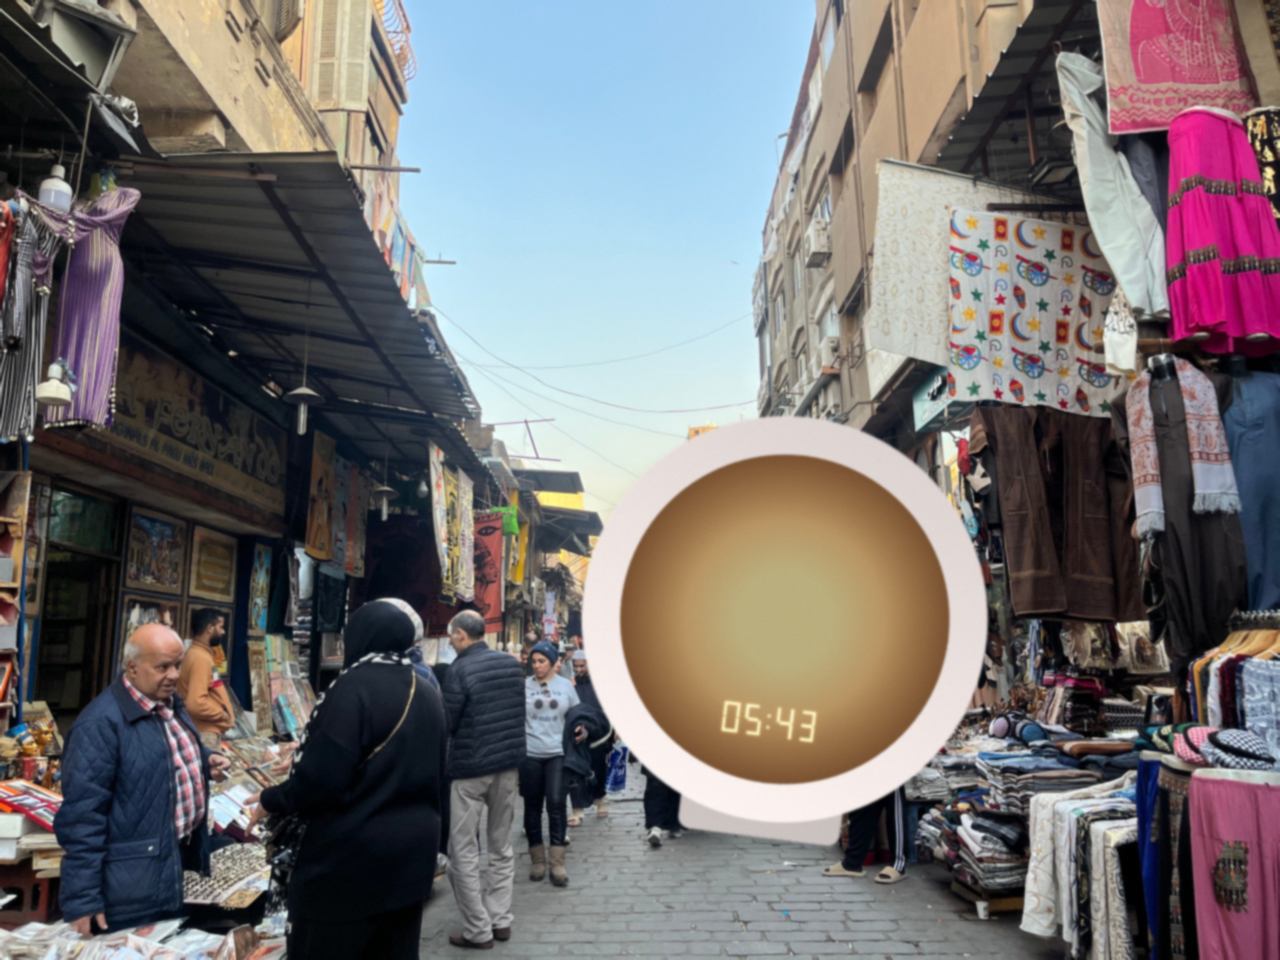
5,43
